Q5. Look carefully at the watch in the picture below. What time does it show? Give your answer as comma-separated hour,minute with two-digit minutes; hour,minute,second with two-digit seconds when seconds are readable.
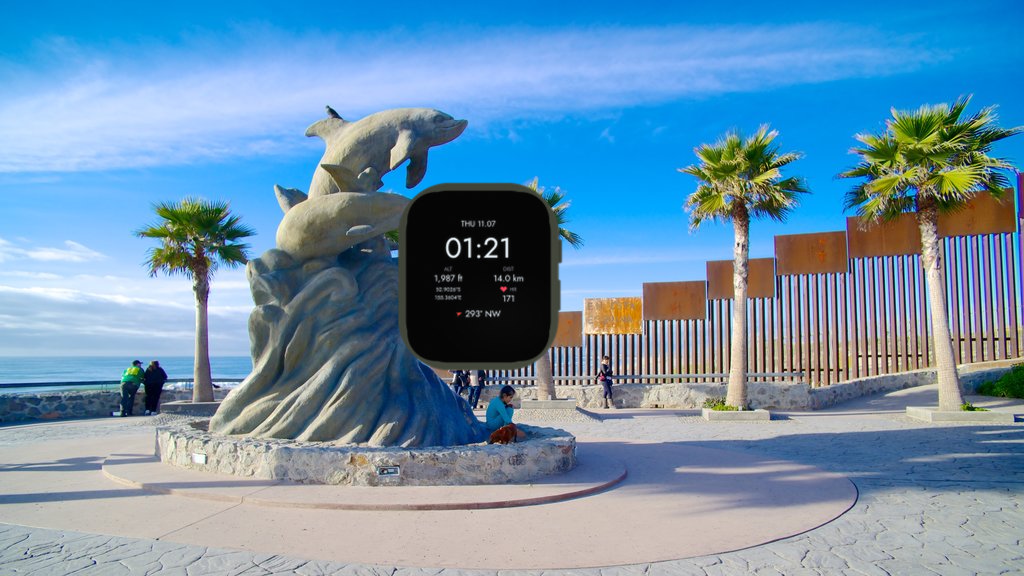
1,21
